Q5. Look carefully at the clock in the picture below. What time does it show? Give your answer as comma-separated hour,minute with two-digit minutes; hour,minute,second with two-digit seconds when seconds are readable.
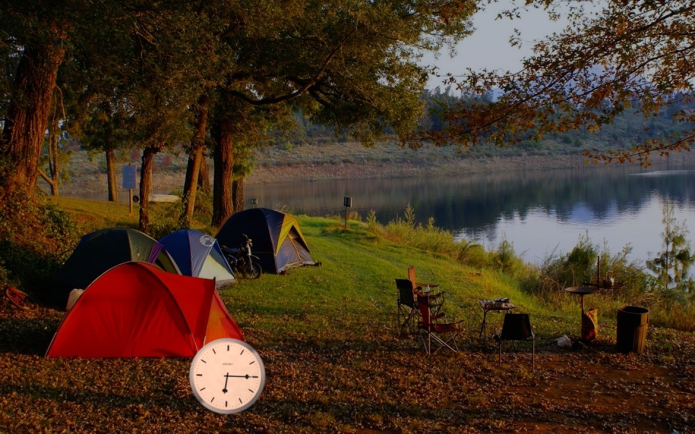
6,15
